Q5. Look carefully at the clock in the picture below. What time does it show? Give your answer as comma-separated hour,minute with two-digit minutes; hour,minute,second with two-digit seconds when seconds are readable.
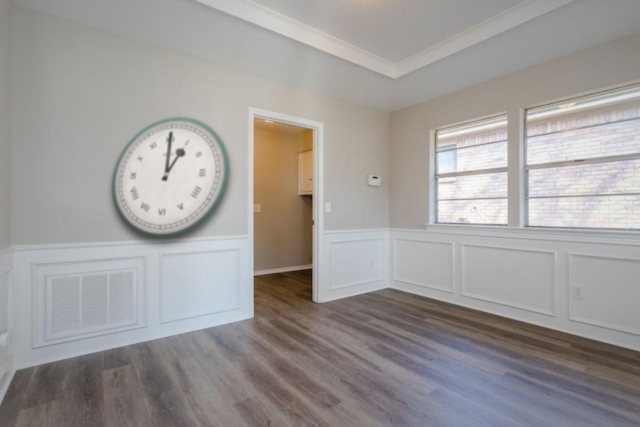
1,00
